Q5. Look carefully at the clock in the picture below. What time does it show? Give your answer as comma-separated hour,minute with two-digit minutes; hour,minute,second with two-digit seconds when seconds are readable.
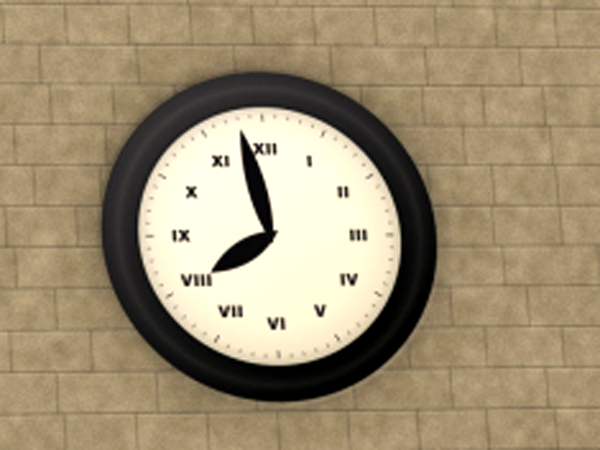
7,58
